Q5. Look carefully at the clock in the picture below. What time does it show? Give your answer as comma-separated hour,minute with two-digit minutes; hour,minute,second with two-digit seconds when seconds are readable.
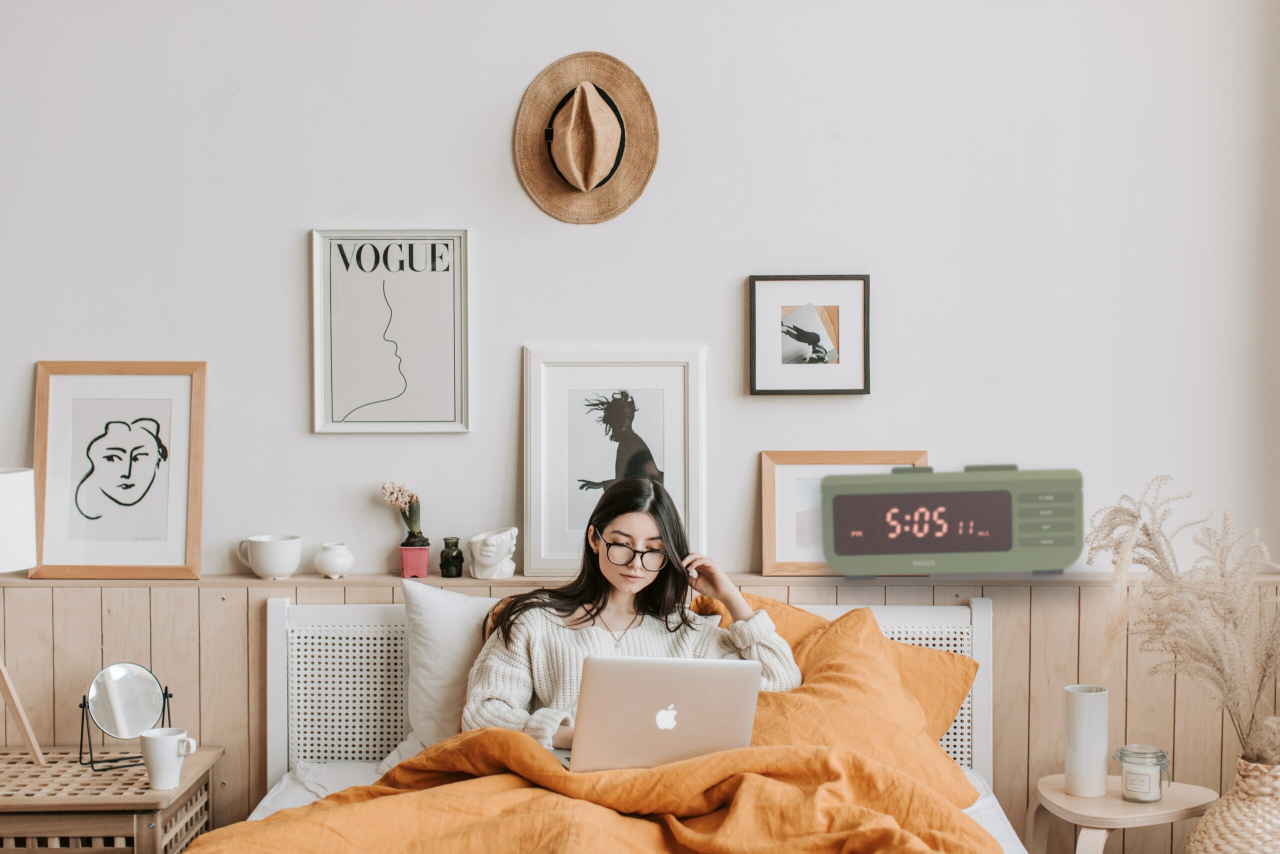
5,05,11
